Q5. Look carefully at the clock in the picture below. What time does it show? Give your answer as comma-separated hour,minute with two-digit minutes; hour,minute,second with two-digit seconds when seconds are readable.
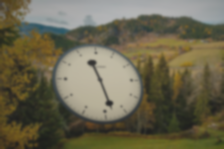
11,28
